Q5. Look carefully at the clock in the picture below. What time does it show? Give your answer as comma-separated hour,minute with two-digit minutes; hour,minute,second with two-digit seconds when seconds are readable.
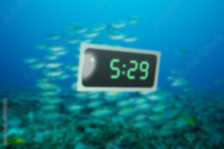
5,29
